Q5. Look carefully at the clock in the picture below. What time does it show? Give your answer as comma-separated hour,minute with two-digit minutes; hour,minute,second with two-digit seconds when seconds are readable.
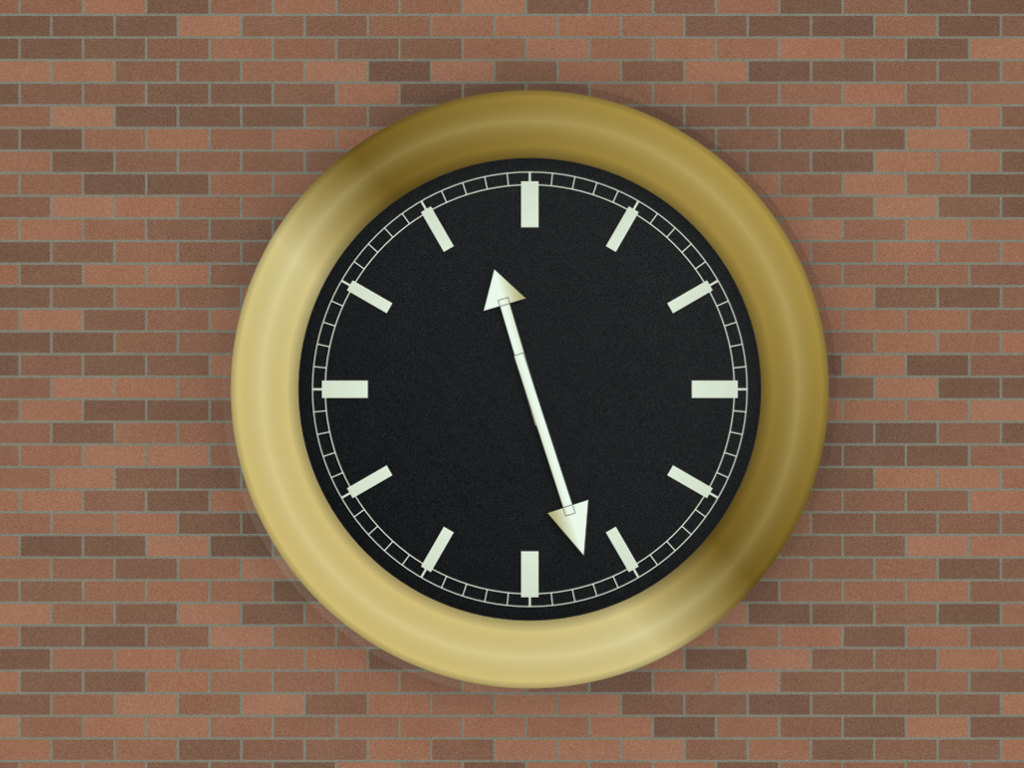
11,27
